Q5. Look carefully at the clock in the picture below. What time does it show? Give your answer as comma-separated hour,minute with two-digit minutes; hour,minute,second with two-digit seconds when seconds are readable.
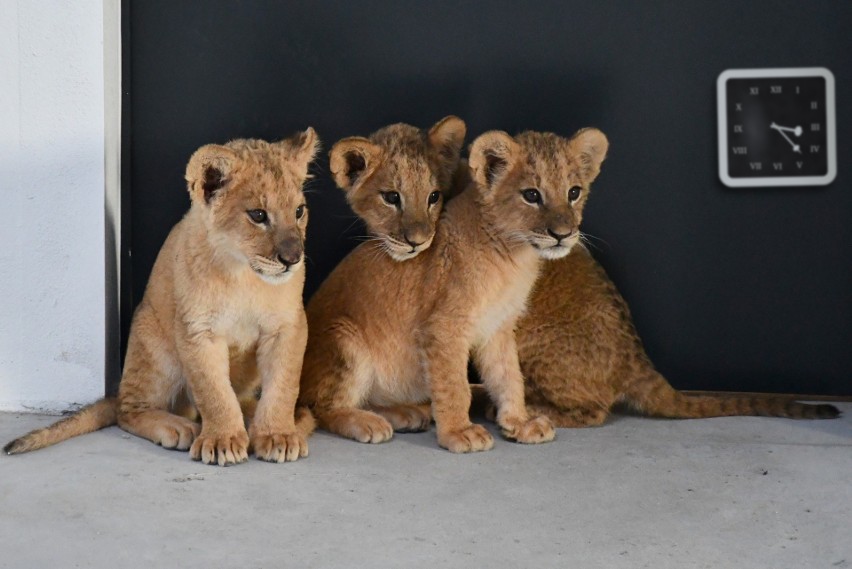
3,23
